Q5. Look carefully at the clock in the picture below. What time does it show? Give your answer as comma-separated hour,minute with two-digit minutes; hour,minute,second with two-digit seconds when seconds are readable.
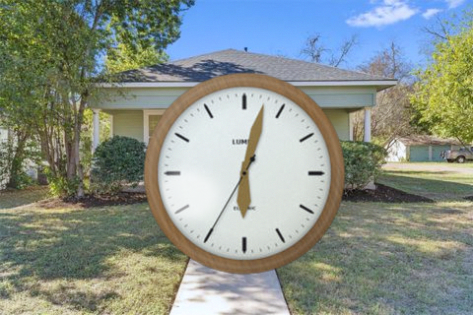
6,02,35
